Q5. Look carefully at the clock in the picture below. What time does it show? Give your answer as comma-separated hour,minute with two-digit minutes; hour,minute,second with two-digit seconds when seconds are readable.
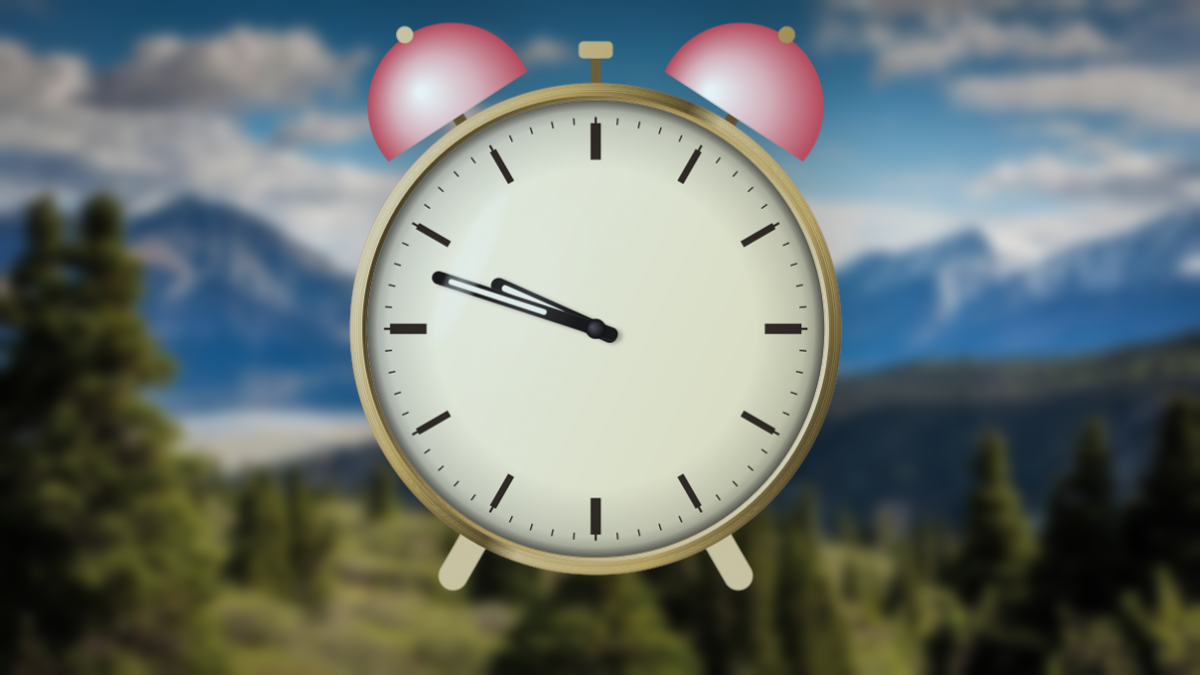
9,48
